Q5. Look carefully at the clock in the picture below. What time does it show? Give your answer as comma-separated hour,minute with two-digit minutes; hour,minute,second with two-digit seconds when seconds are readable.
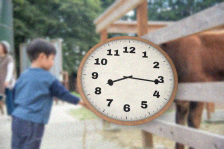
8,16
